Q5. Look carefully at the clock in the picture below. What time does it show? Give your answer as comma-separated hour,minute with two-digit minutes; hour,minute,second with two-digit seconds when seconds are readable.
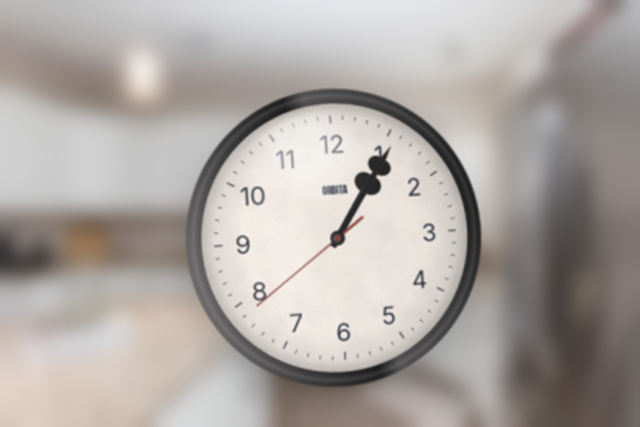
1,05,39
